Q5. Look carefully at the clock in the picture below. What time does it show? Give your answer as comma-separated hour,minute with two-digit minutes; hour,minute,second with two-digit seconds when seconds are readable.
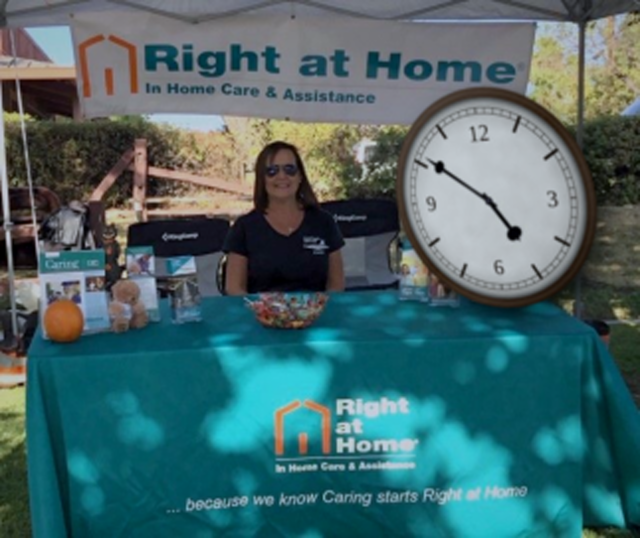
4,51
